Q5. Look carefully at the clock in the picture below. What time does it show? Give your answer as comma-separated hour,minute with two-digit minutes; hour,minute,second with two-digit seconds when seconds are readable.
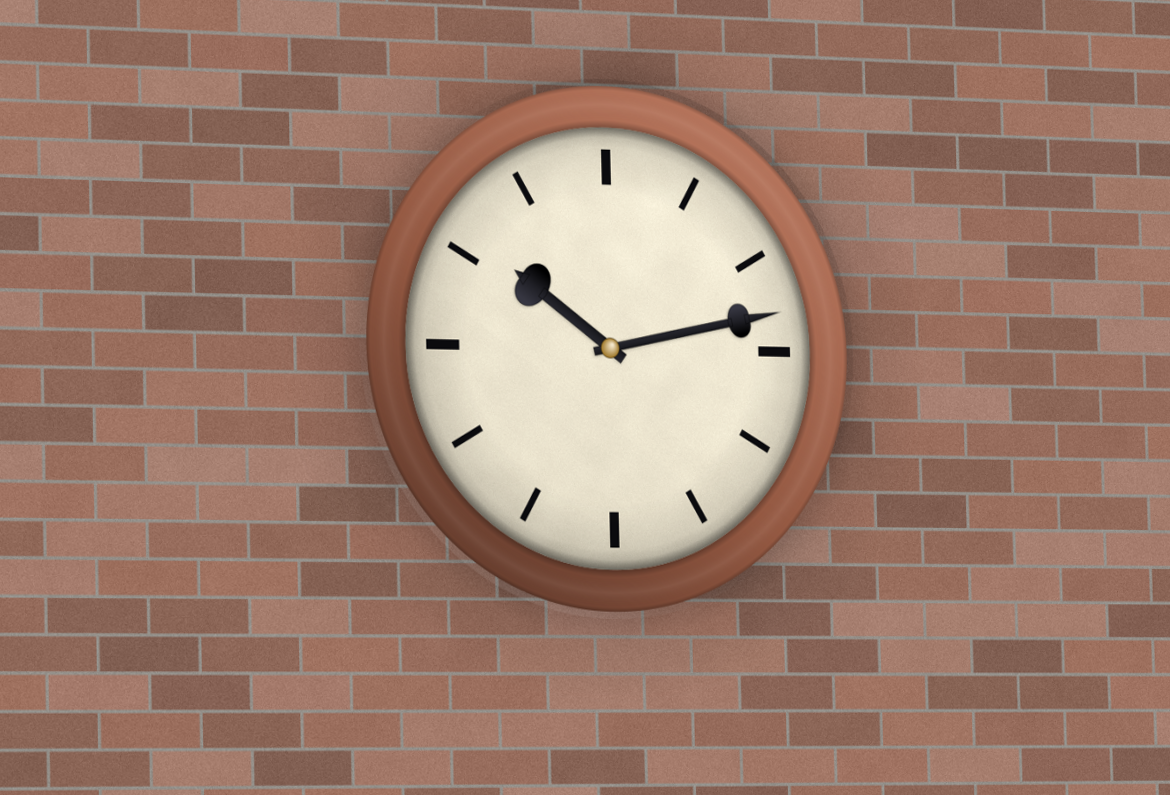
10,13
